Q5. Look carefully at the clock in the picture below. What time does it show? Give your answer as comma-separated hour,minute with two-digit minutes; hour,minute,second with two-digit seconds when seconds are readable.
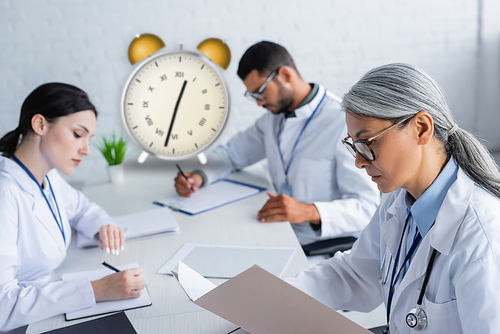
12,32
